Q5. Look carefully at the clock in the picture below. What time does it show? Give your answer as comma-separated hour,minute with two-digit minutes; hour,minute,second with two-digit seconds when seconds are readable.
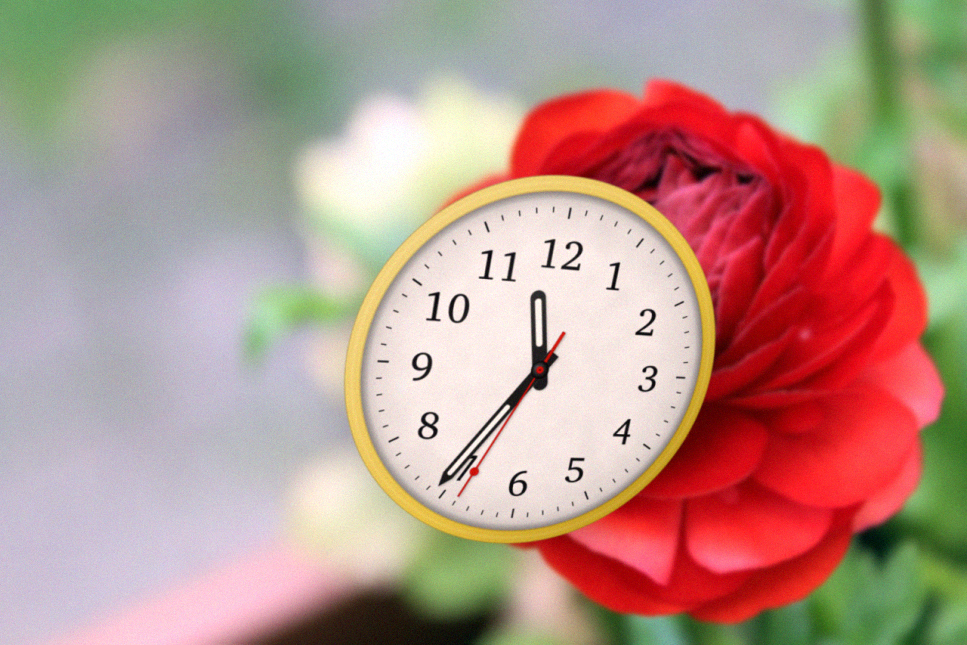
11,35,34
